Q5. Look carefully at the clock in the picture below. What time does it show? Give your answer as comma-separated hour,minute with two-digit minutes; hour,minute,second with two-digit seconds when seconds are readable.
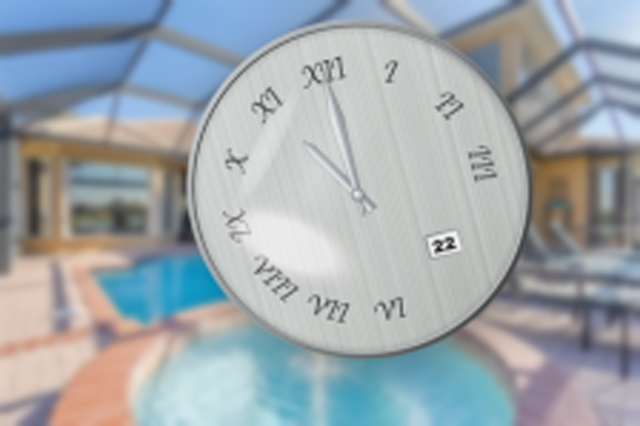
11,00
